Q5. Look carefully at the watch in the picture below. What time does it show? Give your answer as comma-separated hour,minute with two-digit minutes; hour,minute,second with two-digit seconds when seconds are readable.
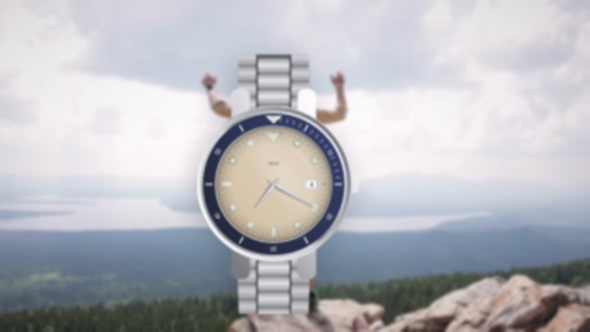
7,20
